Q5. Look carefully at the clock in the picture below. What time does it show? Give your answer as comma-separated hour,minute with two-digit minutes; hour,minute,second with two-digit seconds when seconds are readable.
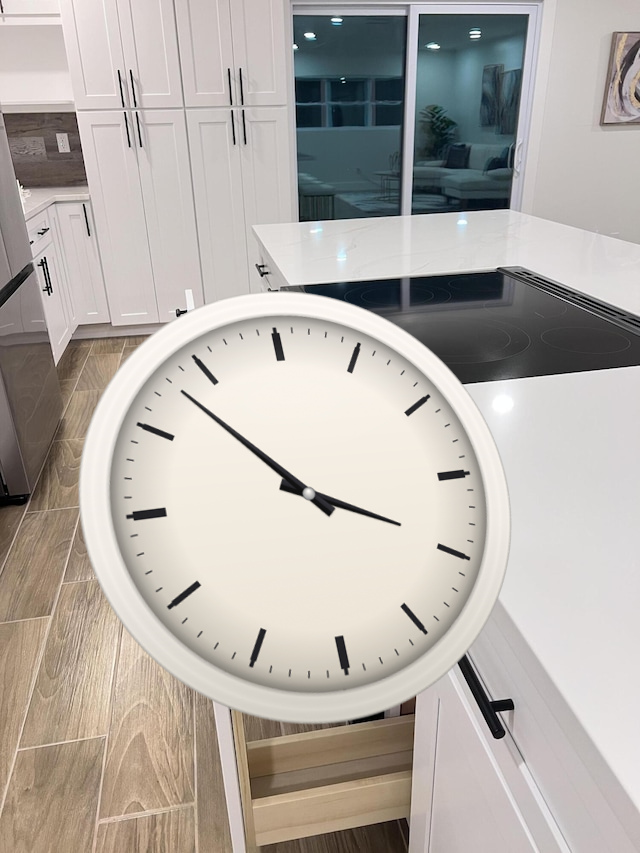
3,53
